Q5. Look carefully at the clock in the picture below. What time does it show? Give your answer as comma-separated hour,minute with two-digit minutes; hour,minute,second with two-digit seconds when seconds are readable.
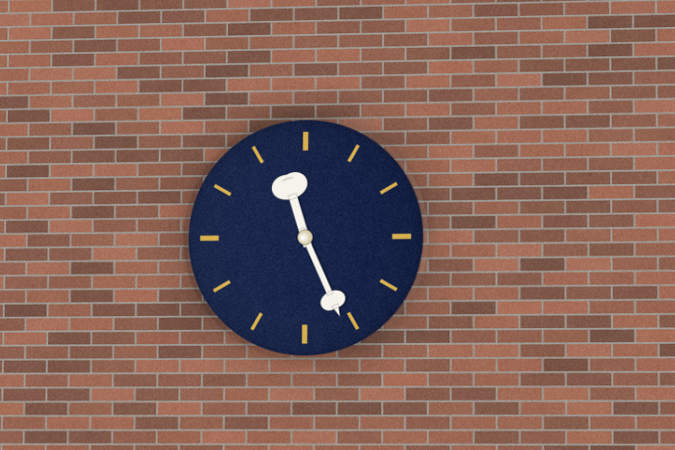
11,26
